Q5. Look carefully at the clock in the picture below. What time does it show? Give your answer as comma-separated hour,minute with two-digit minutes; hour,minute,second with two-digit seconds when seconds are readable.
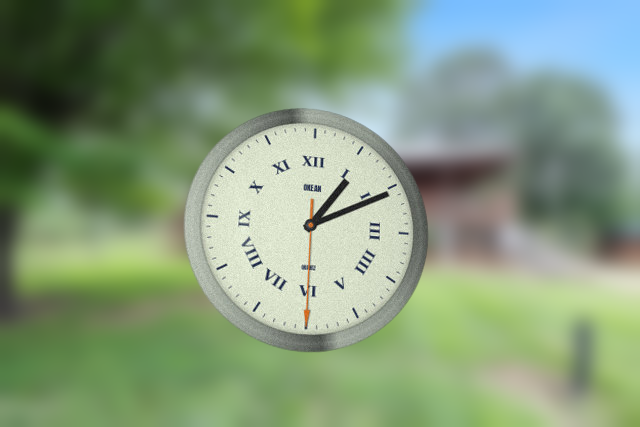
1,10,30
